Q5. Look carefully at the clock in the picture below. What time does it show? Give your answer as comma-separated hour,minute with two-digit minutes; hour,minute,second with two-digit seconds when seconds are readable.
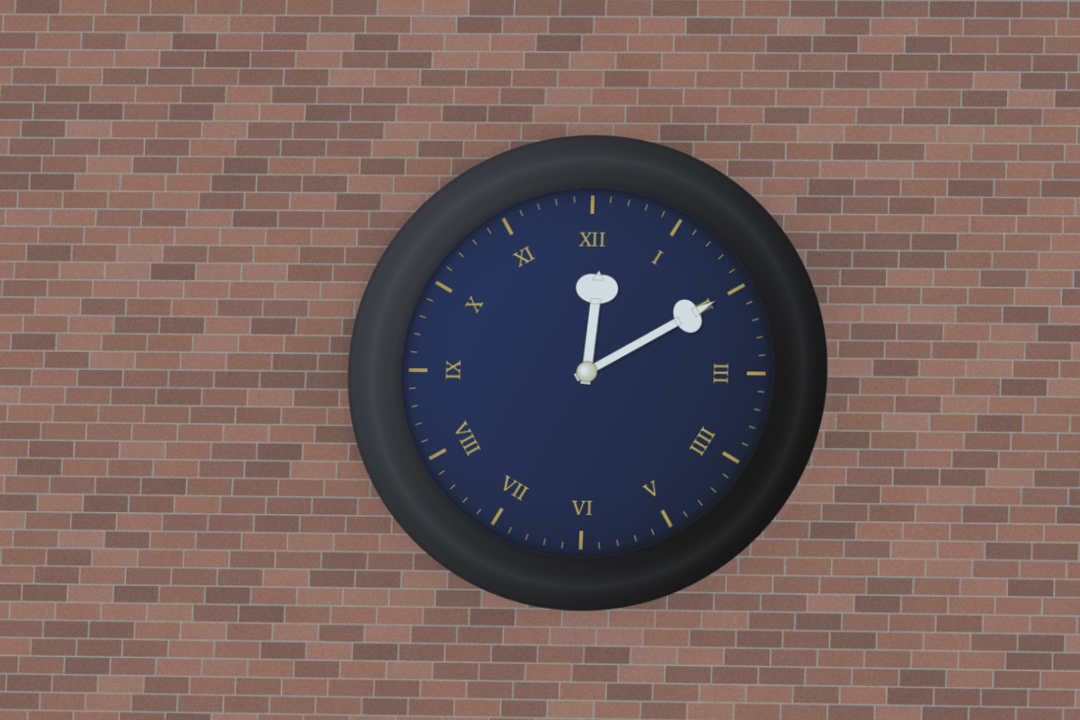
12,10
